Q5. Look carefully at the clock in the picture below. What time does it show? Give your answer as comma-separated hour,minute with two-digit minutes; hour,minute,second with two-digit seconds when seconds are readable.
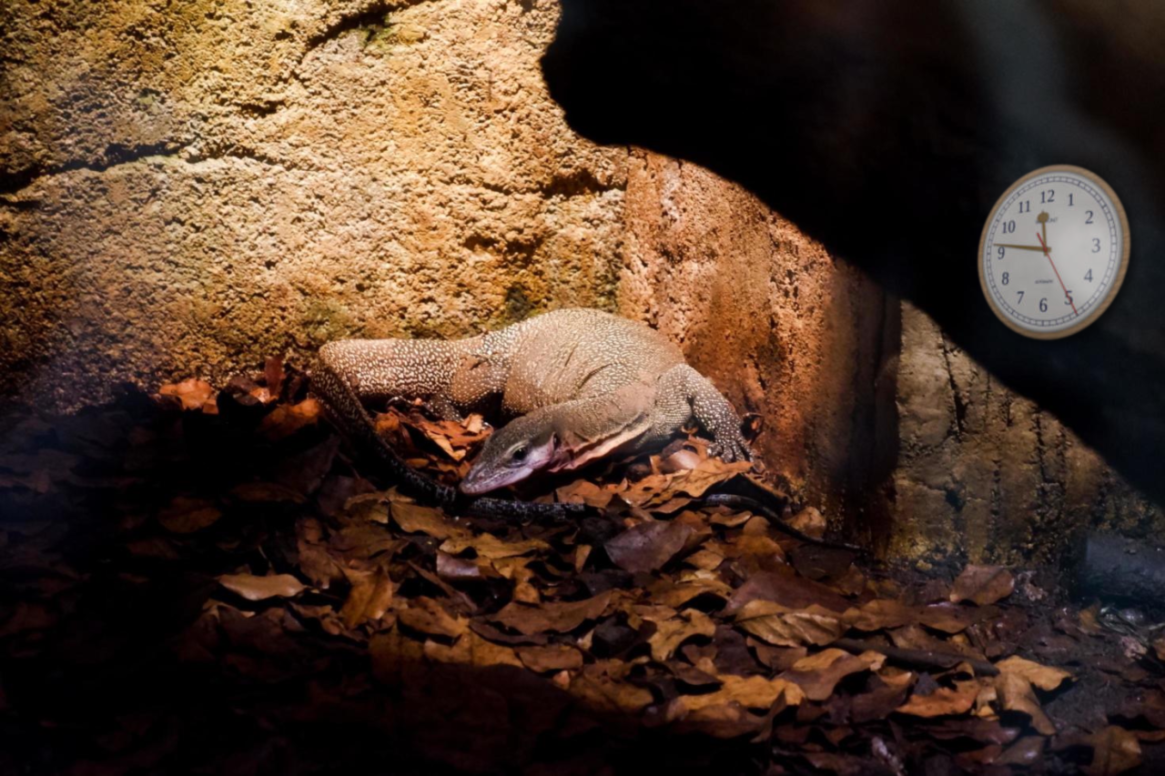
11,46,25
